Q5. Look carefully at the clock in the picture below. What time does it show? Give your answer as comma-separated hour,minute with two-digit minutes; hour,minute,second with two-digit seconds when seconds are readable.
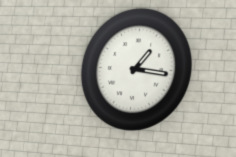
1,16
